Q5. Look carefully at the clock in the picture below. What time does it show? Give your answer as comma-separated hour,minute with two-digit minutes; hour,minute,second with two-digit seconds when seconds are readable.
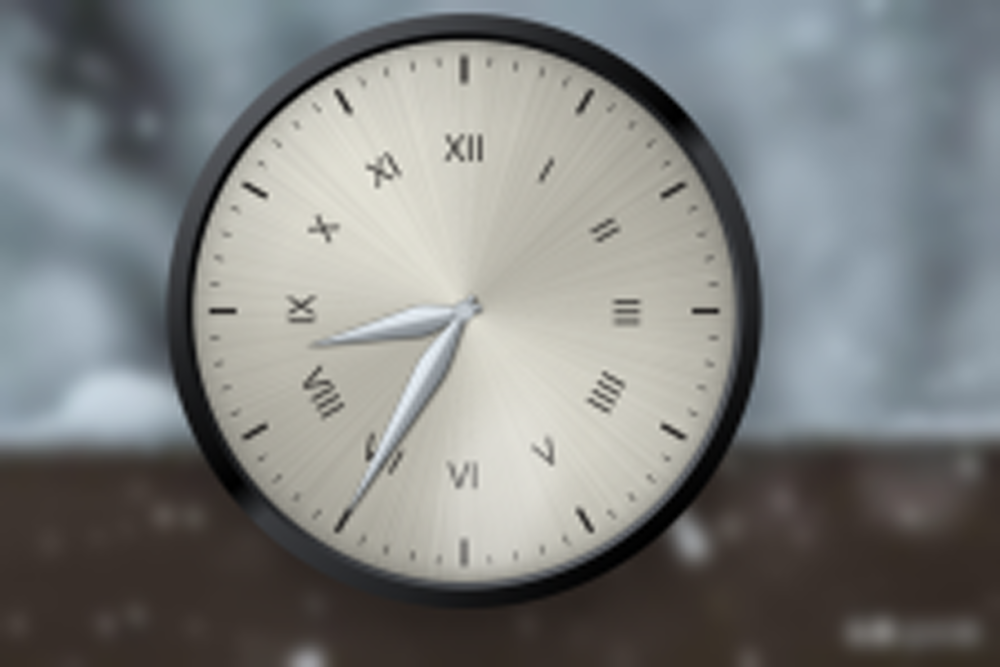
8,35
